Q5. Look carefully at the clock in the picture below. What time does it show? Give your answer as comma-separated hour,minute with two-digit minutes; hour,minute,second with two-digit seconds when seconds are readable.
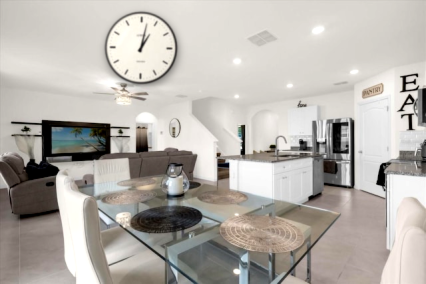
1,02
